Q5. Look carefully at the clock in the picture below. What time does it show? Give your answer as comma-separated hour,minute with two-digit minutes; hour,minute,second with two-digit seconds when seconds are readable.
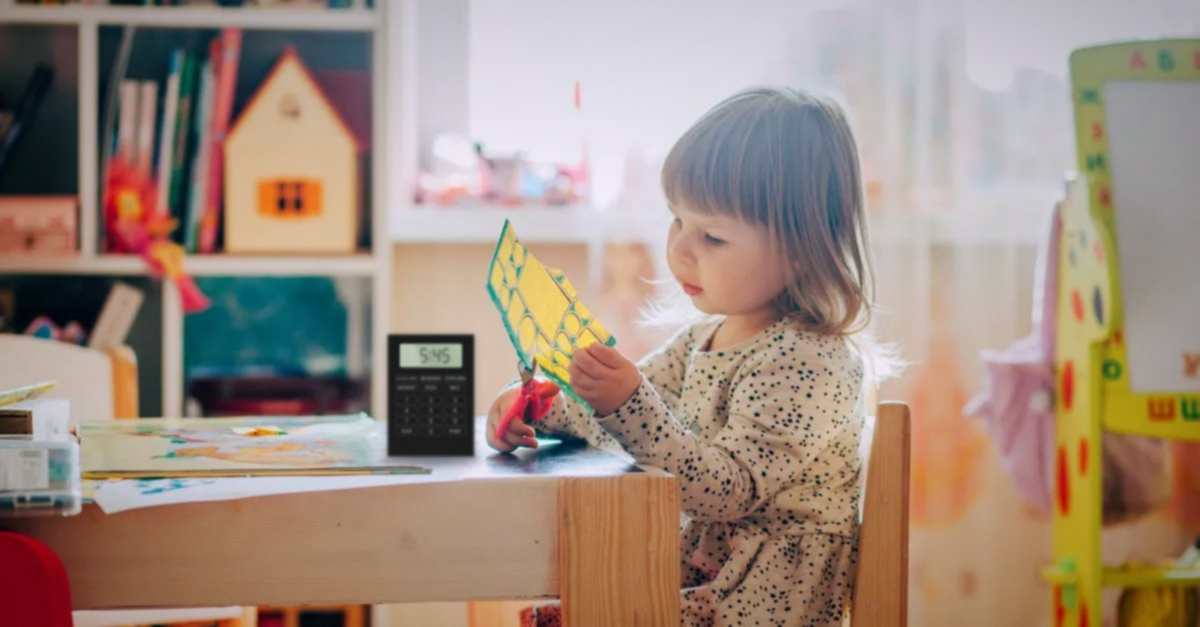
5,45
